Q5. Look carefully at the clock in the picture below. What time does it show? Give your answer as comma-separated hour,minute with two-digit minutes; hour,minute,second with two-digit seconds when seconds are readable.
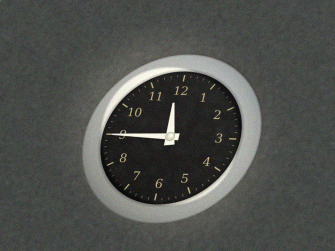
11,45
